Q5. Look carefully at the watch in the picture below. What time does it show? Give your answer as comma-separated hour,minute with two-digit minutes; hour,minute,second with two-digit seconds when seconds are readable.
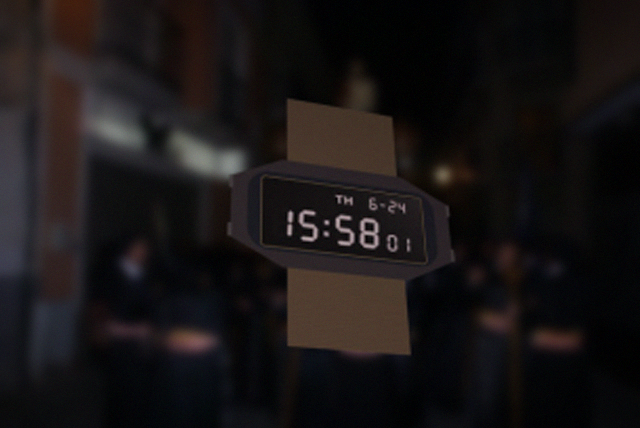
15,58,01
